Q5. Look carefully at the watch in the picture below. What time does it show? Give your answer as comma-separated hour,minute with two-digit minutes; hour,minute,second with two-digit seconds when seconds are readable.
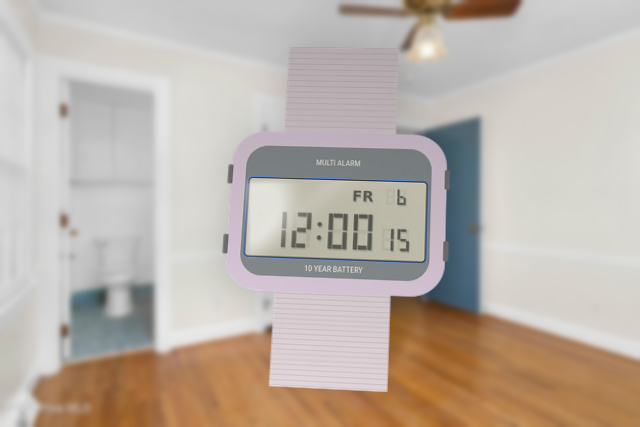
12,00,15
